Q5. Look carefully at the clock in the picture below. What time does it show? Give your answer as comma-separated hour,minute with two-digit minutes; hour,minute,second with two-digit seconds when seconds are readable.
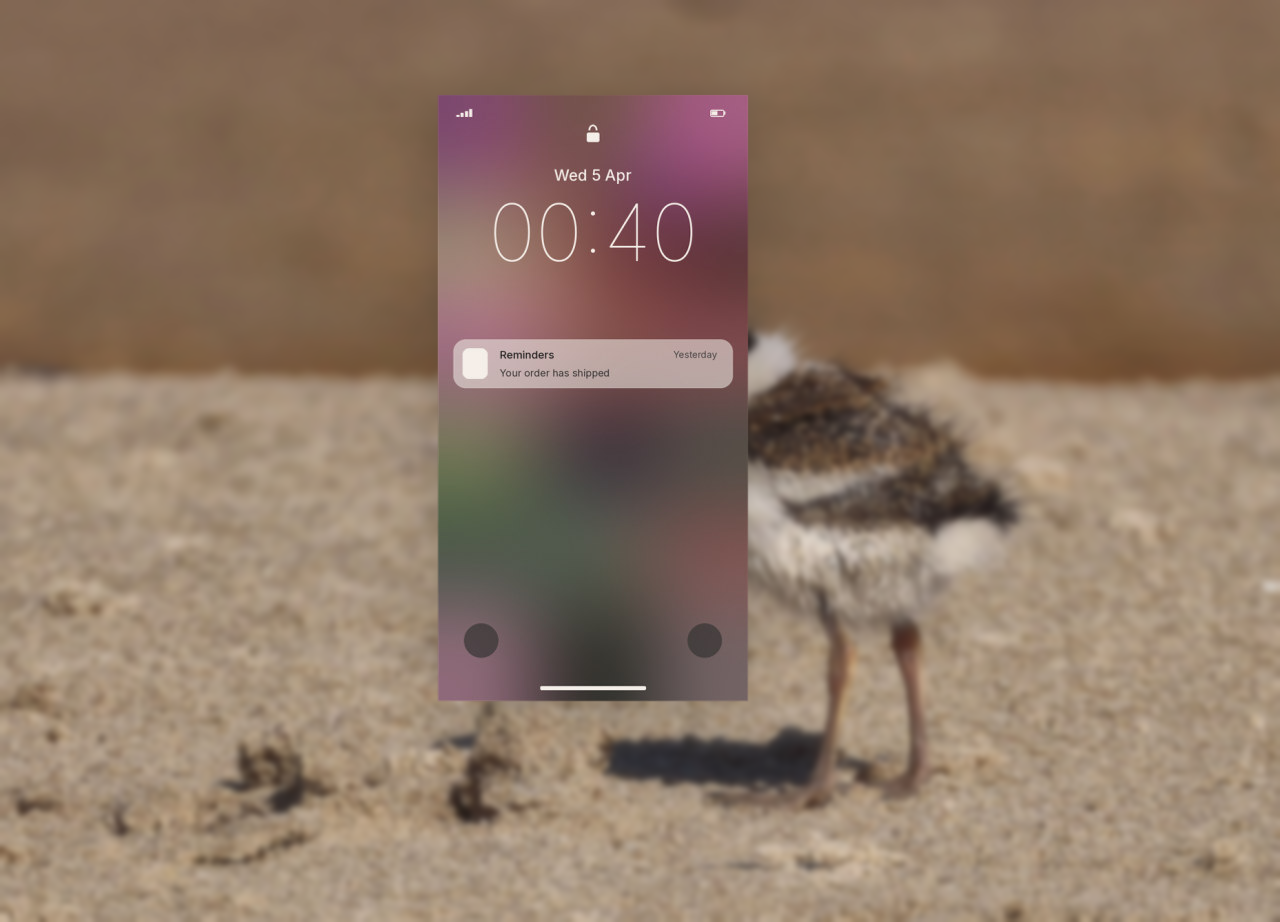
0,40
